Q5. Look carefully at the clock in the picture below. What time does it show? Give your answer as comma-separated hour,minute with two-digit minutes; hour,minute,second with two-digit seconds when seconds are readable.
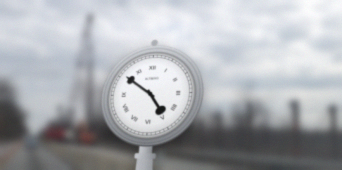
4,51
